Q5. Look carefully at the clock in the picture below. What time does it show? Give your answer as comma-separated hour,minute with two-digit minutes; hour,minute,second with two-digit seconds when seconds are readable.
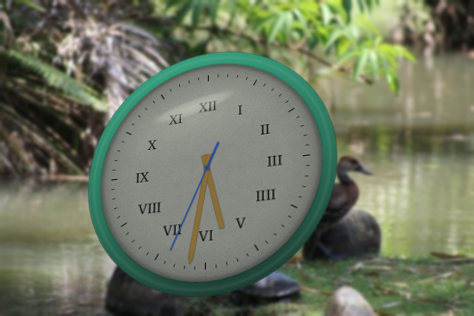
5,31,34
